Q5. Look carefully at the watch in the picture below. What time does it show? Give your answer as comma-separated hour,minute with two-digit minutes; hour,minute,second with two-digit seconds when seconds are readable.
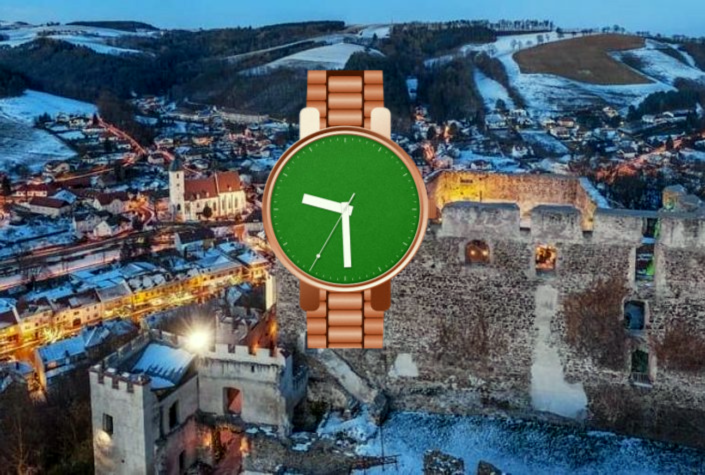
9,29,35
